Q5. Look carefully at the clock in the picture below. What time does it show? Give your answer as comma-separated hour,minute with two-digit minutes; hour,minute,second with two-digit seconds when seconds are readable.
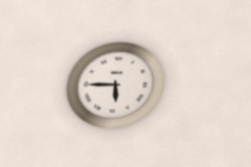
5,45
